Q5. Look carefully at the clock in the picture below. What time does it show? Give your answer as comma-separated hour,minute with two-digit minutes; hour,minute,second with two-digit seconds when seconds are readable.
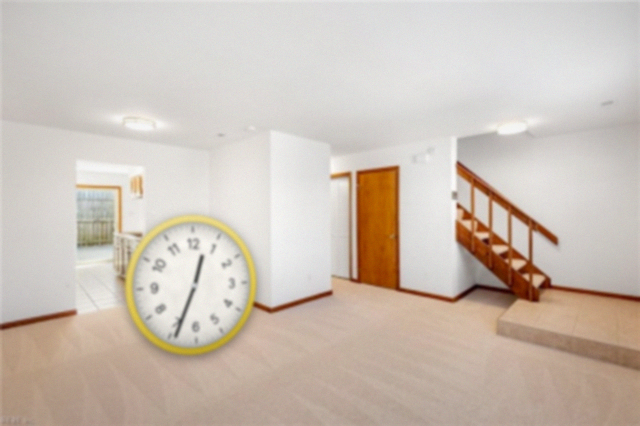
12,34
